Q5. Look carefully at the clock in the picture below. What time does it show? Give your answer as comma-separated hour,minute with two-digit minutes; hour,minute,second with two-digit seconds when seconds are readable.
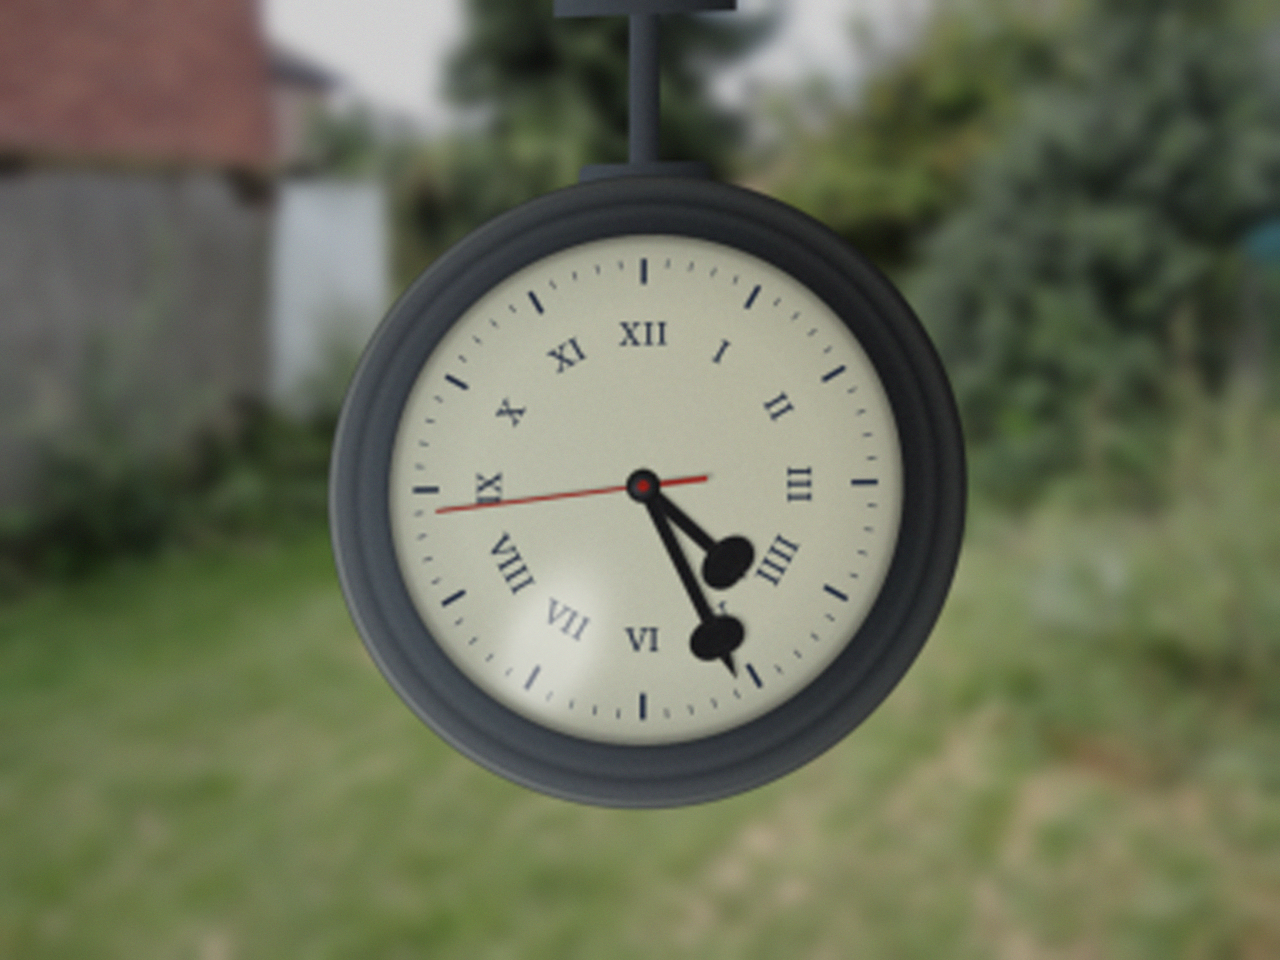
4,25,44
